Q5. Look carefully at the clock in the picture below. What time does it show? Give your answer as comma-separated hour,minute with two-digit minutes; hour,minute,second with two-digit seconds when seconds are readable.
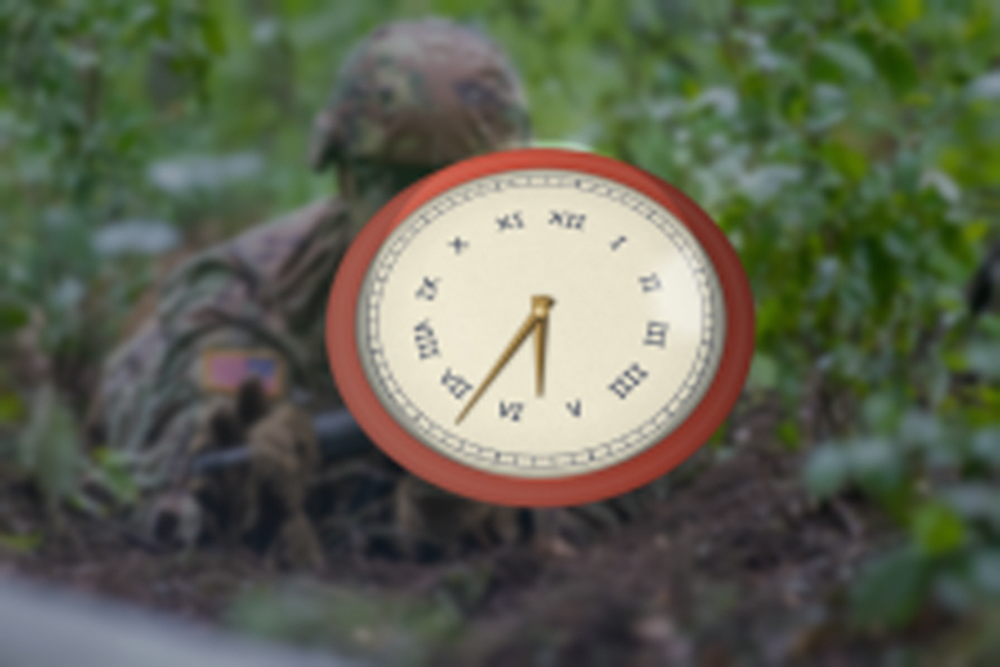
5,33
